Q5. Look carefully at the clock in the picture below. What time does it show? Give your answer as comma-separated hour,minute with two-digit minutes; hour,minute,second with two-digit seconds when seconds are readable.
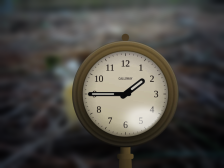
1,45
